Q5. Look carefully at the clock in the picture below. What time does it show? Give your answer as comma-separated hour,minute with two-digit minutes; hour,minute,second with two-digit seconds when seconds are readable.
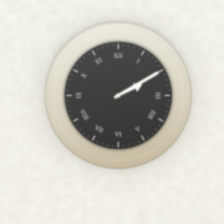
2,10
